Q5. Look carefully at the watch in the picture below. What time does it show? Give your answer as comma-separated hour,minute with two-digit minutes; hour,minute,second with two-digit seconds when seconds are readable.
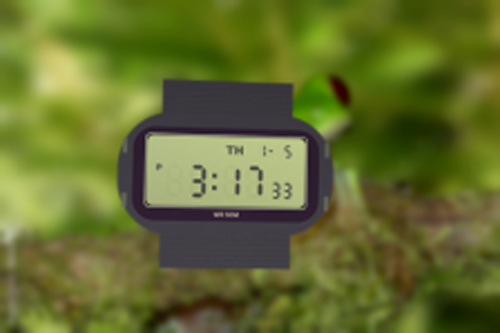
3,17,33
